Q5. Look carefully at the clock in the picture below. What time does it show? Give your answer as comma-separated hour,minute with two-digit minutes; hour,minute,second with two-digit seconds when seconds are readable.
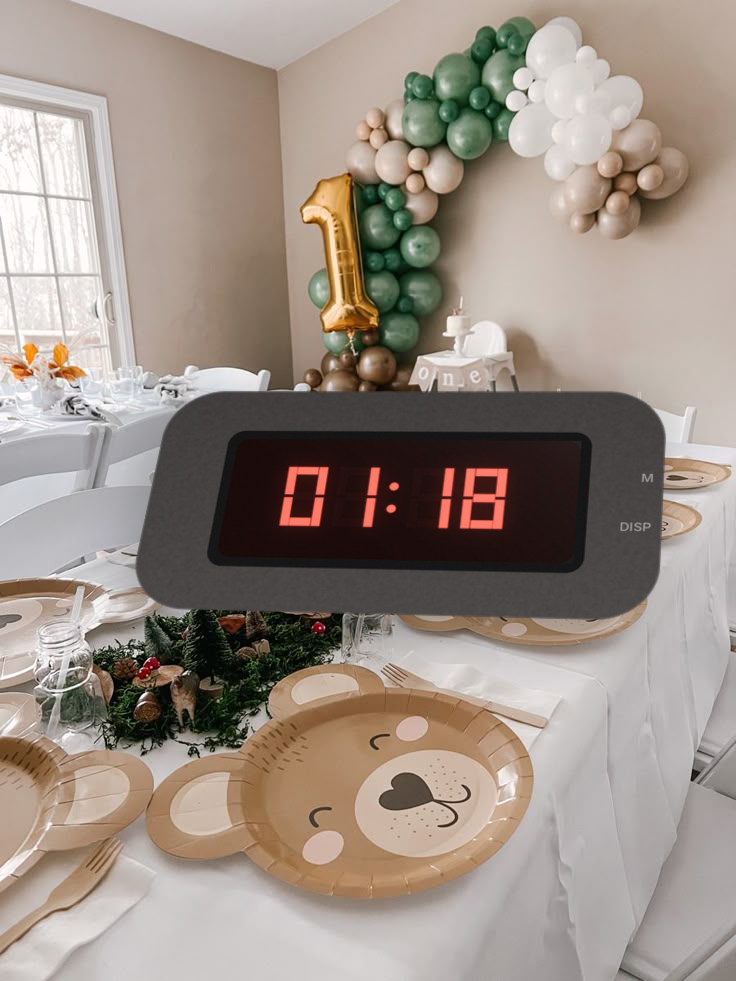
1,18
